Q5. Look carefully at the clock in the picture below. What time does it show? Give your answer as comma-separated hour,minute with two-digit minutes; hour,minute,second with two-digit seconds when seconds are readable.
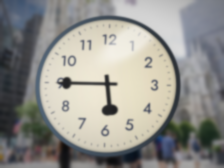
5,45
